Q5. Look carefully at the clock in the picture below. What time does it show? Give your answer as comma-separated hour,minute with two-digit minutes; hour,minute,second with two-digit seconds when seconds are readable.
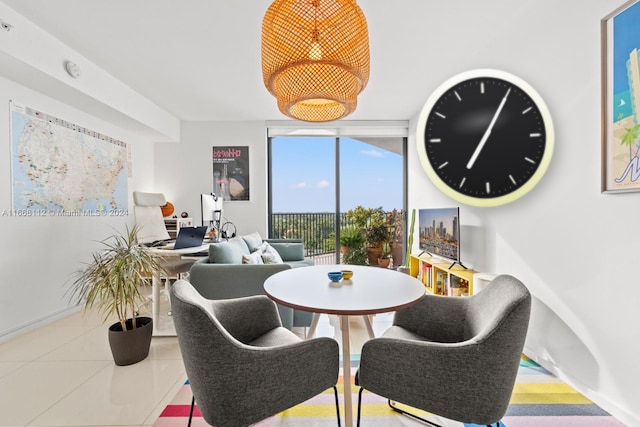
7,05
